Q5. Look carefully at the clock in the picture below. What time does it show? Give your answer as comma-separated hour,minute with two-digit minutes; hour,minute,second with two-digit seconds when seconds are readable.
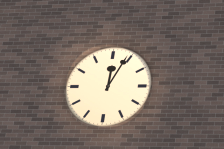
12,04
